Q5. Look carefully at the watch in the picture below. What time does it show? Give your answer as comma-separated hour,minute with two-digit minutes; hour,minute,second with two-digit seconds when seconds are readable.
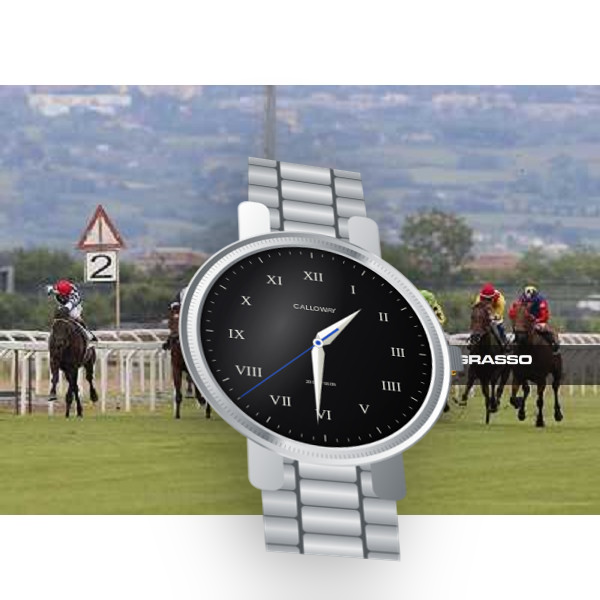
1,30,38
